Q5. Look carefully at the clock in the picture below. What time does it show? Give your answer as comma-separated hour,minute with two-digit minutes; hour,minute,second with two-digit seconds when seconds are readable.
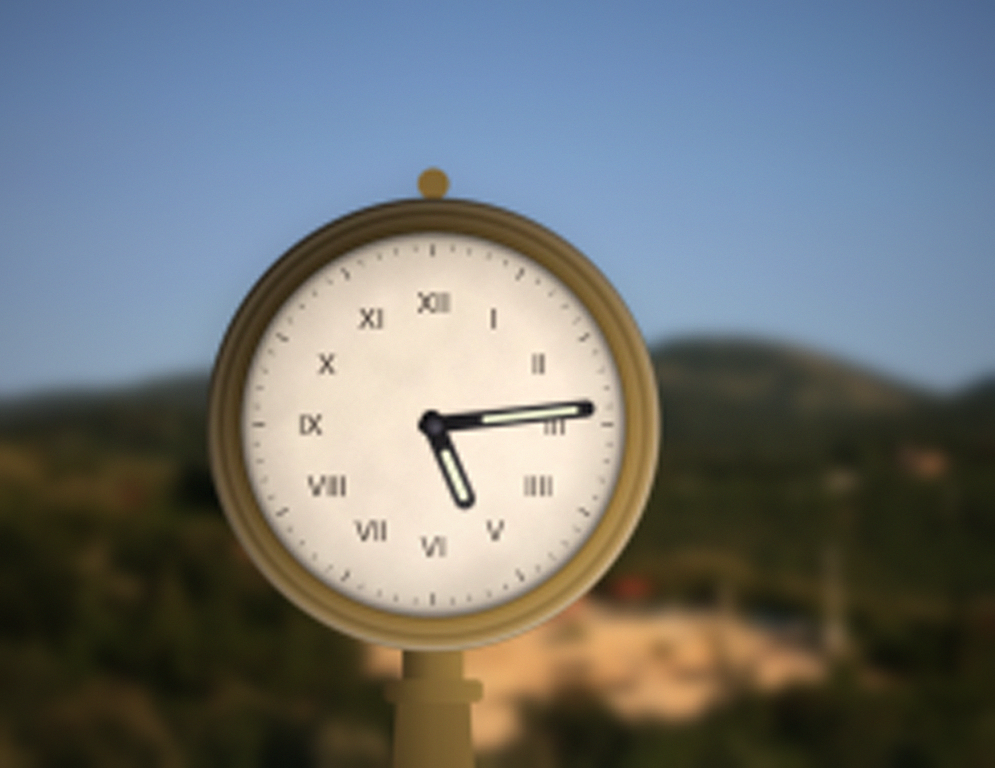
5,14
